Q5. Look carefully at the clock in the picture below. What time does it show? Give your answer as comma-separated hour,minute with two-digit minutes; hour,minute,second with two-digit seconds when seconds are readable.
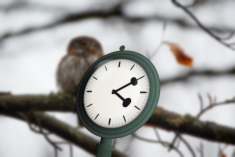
4,10
